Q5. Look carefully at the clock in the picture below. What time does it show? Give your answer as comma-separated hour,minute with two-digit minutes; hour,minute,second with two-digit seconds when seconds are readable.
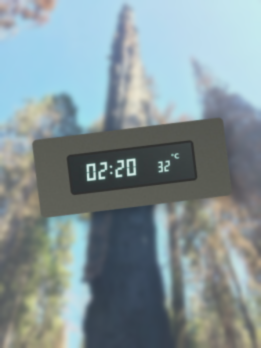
2,20
